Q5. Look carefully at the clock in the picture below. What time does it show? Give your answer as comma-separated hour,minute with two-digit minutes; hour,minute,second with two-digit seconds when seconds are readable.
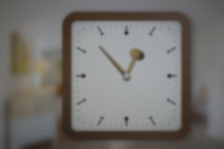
12,53
